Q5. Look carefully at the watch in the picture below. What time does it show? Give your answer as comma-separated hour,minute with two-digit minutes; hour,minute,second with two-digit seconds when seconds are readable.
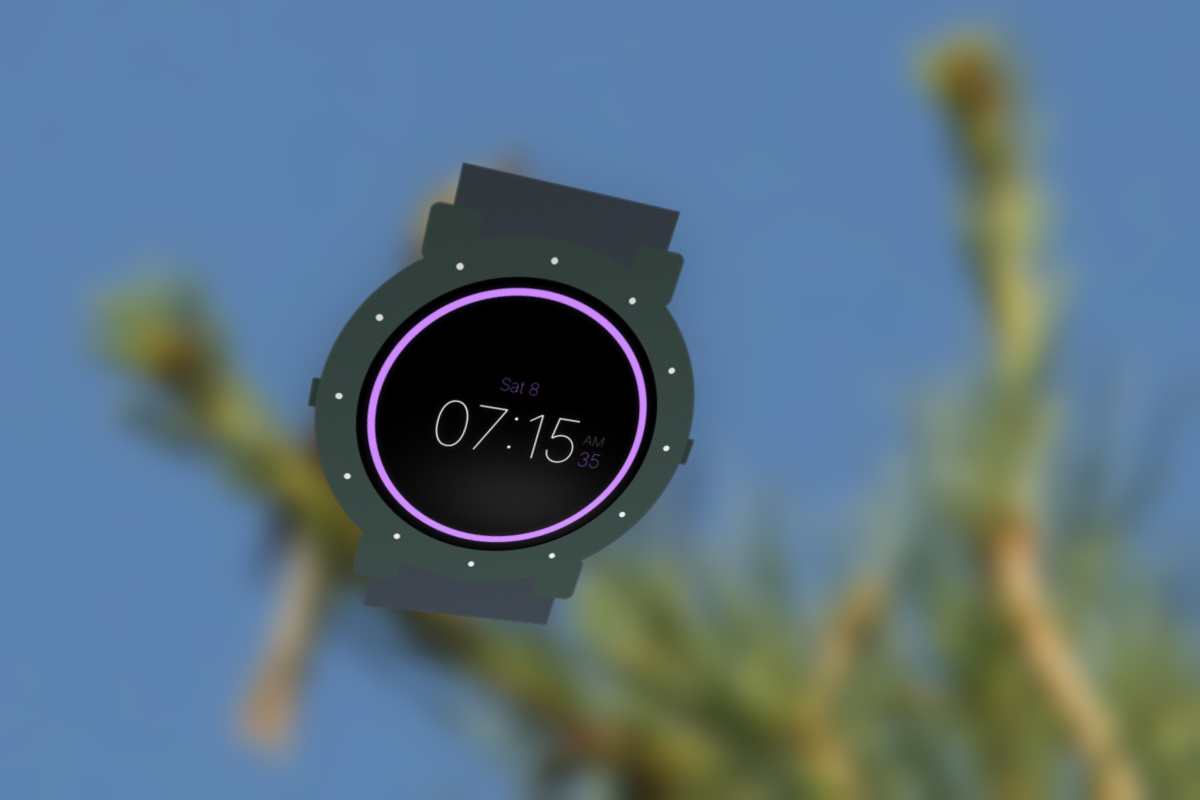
7,15,35
